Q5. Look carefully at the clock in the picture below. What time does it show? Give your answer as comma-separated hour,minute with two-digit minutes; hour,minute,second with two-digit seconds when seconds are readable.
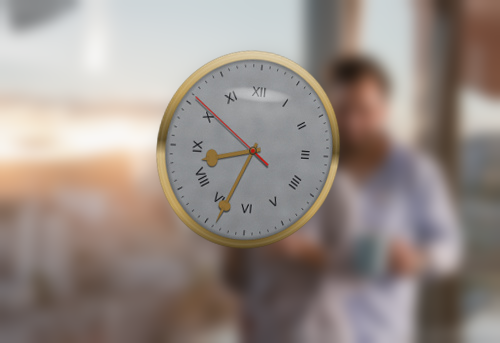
8,33,51
